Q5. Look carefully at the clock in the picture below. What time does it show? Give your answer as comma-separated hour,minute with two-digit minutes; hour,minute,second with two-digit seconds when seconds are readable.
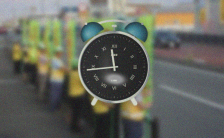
11,44
